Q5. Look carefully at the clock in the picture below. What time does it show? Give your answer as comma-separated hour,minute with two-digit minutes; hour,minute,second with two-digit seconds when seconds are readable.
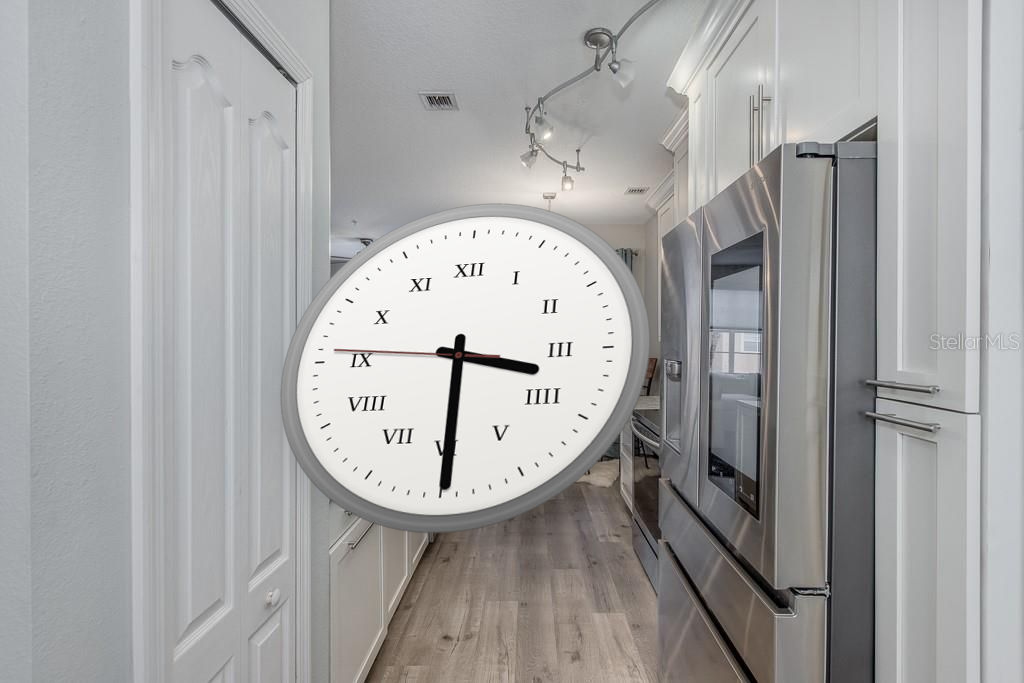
3,29,46
